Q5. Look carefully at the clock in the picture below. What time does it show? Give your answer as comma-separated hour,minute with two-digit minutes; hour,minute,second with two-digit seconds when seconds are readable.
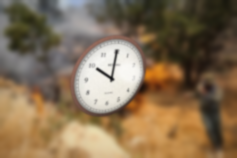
10,00
